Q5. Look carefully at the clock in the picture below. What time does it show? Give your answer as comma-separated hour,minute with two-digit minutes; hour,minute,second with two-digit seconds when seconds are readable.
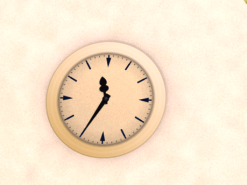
11,35
